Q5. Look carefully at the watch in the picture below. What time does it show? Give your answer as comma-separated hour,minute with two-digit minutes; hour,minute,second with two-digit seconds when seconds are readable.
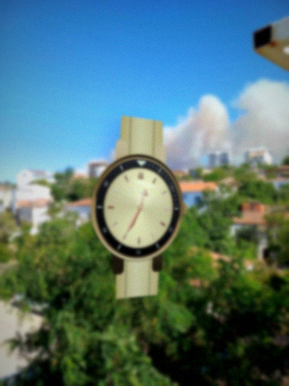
12,35
